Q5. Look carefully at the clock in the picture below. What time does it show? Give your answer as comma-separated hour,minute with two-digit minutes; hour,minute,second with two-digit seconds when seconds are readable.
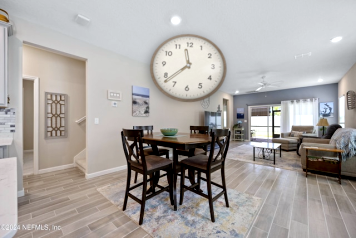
11,38
